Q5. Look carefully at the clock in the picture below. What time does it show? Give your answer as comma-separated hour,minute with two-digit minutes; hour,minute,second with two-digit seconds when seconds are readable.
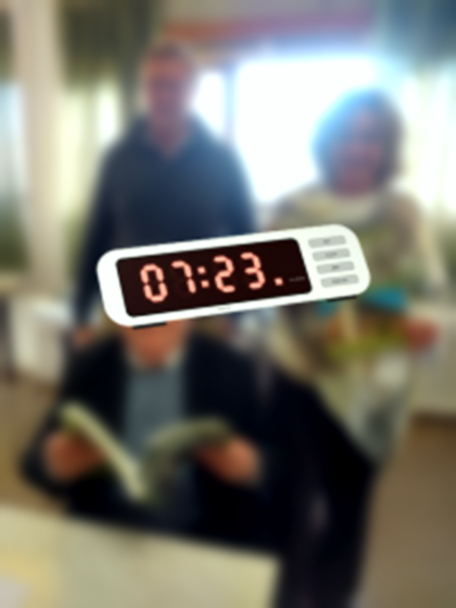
7,23
